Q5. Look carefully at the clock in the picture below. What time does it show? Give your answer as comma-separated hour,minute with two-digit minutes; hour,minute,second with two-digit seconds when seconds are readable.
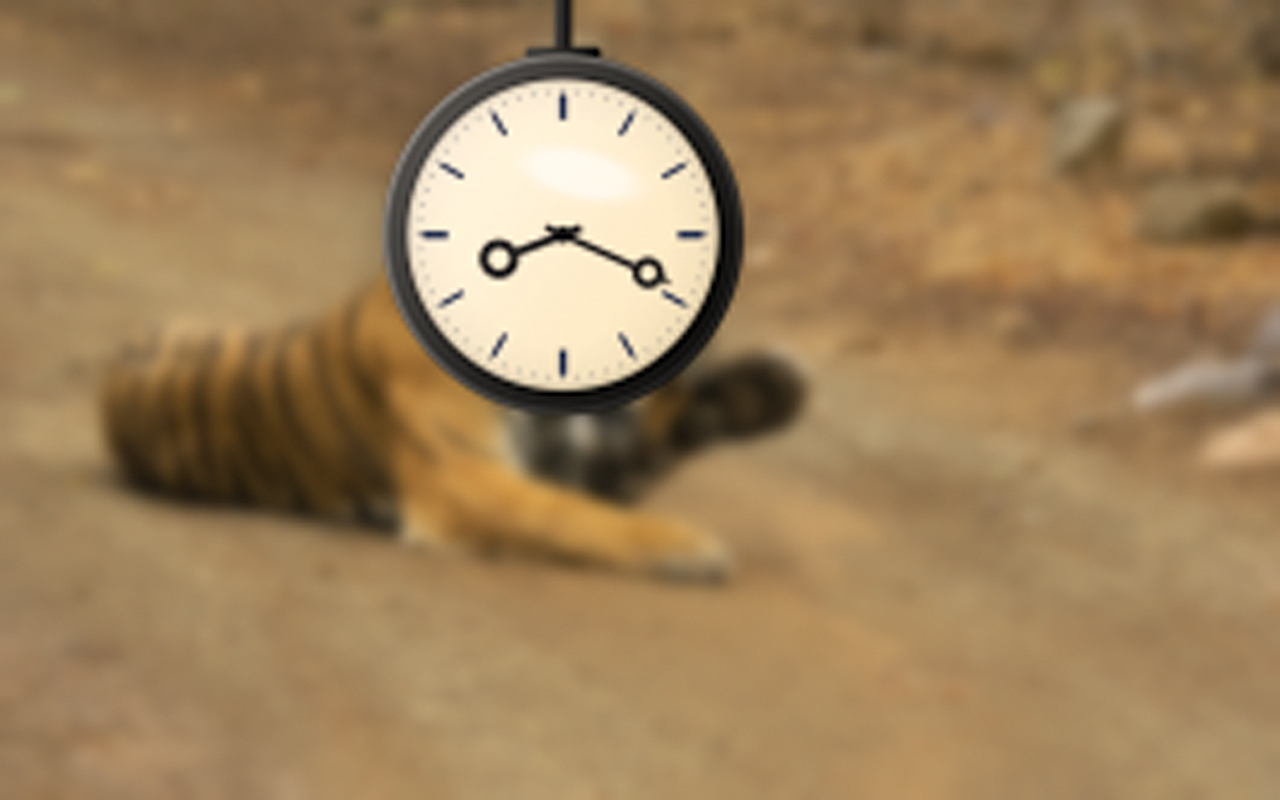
8,19
